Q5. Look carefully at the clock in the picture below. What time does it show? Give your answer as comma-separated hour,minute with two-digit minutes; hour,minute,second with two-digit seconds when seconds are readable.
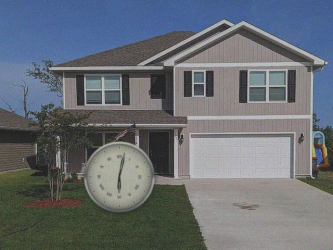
6,02
